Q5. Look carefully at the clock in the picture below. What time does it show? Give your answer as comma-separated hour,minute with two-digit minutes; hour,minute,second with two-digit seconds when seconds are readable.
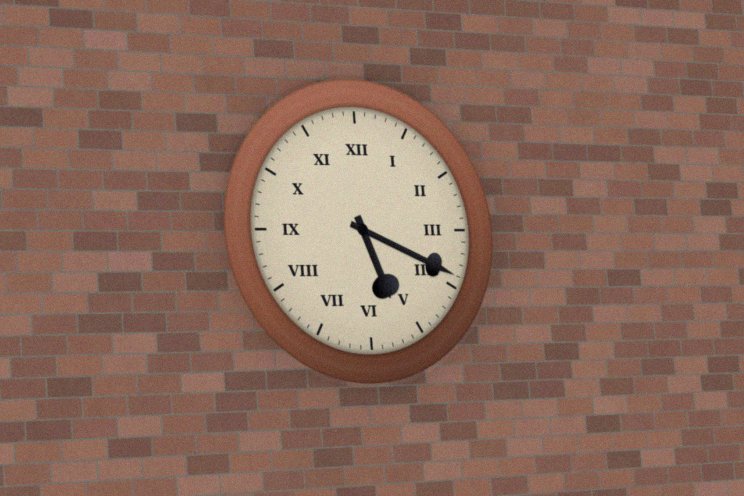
5,19
